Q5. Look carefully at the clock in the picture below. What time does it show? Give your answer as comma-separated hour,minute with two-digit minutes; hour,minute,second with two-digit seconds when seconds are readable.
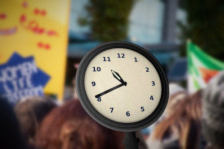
10,41
